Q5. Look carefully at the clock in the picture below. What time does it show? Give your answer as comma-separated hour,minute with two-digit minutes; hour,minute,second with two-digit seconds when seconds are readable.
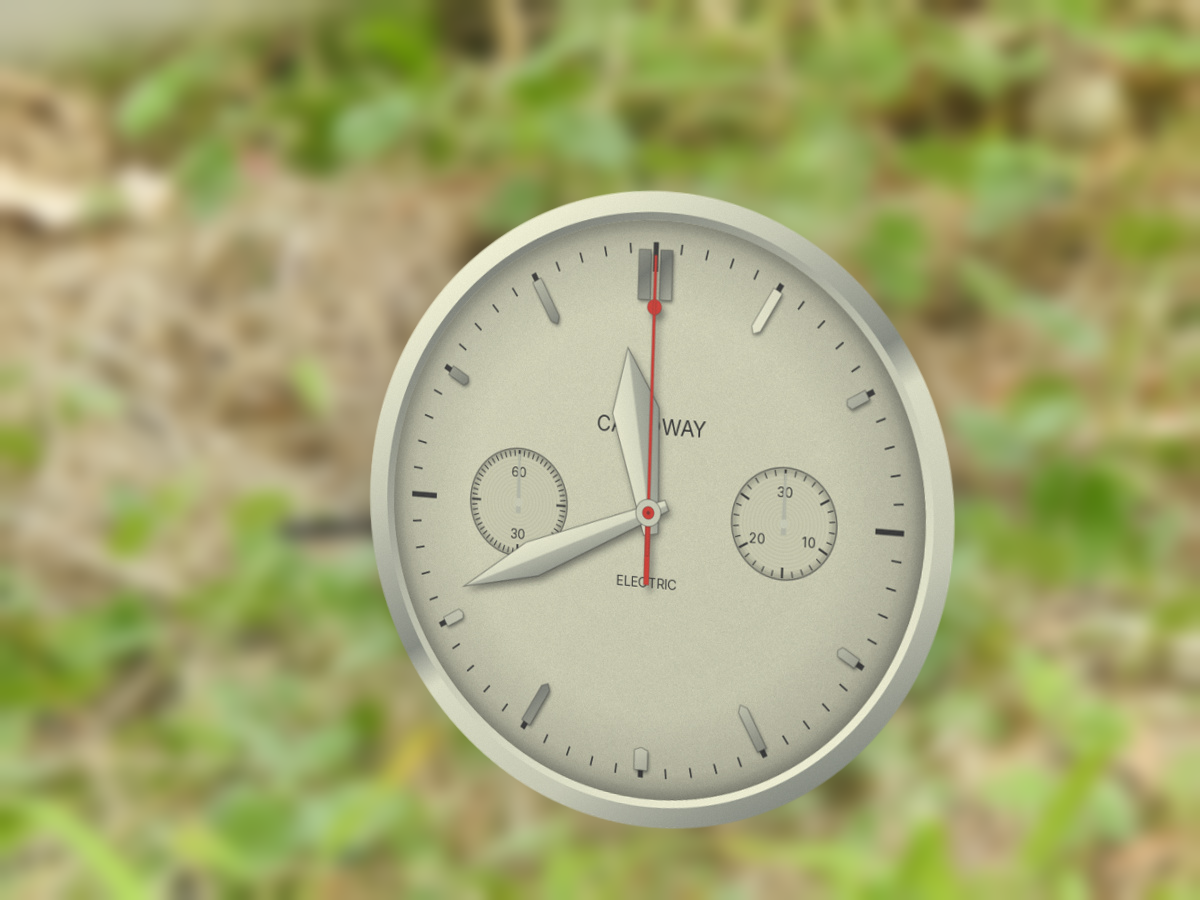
11,41,00
